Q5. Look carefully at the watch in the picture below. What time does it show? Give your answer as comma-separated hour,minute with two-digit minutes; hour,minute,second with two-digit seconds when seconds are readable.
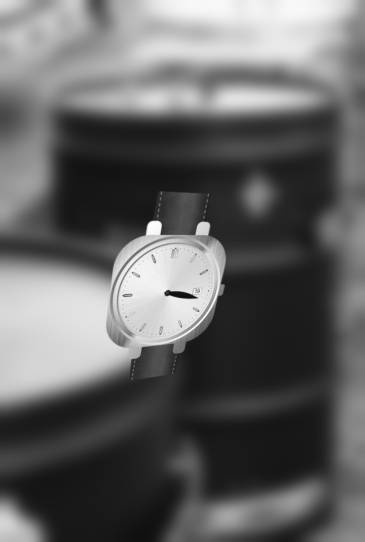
3,17
